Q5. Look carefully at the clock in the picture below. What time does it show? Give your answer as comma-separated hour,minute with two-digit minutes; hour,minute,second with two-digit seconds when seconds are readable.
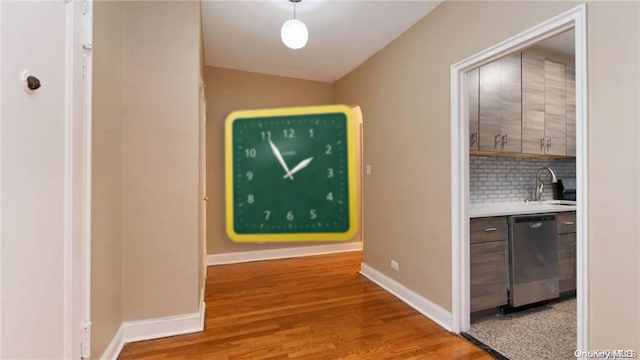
1,55
